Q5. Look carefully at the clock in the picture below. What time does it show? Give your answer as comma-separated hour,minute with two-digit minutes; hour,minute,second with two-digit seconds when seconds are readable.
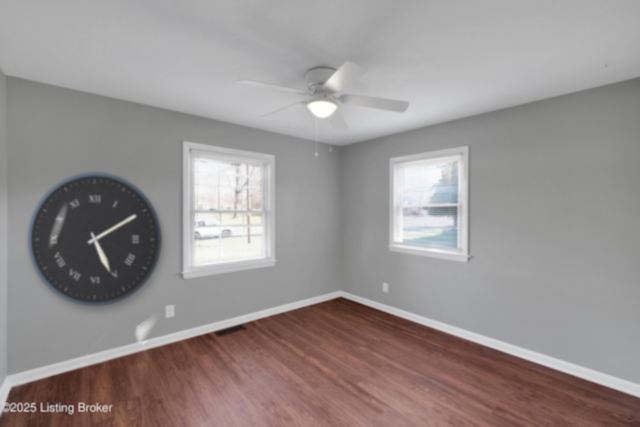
5,10
